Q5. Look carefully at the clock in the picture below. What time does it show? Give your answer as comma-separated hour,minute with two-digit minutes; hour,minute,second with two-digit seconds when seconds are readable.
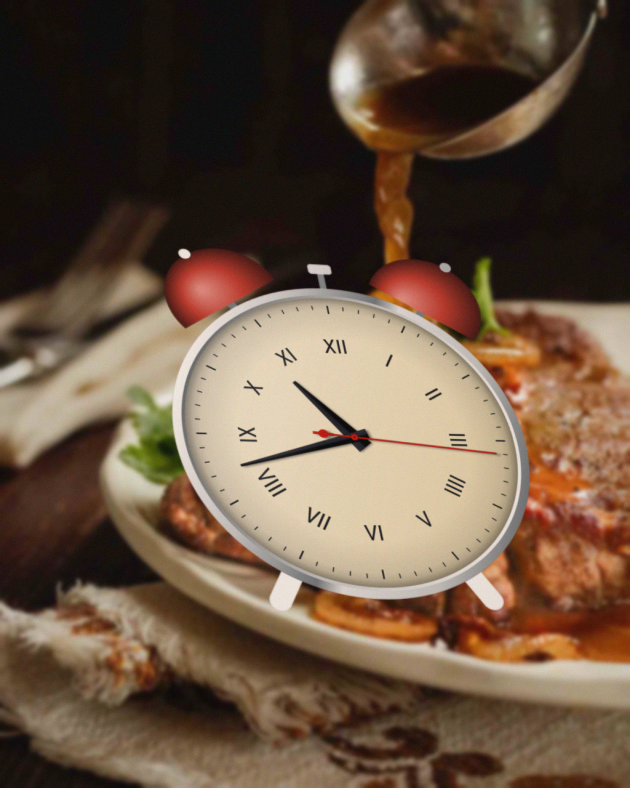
10,42,16
